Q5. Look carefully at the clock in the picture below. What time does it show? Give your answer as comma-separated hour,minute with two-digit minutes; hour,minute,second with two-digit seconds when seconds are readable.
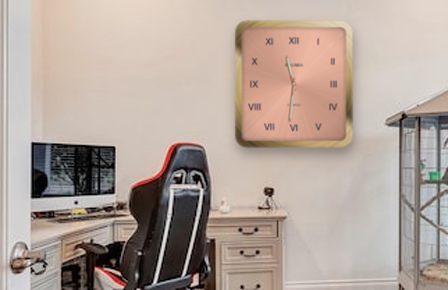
11,31
